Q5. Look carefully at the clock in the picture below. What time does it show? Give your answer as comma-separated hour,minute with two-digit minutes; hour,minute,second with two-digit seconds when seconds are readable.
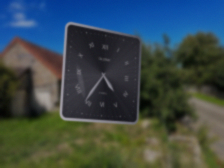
4,36
